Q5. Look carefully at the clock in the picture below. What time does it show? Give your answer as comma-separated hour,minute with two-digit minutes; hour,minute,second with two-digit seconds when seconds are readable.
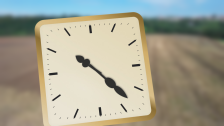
10,23
